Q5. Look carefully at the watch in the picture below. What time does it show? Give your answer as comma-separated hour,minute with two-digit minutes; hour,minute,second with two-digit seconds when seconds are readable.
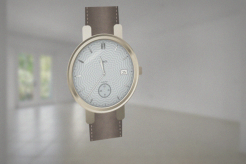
11,37
